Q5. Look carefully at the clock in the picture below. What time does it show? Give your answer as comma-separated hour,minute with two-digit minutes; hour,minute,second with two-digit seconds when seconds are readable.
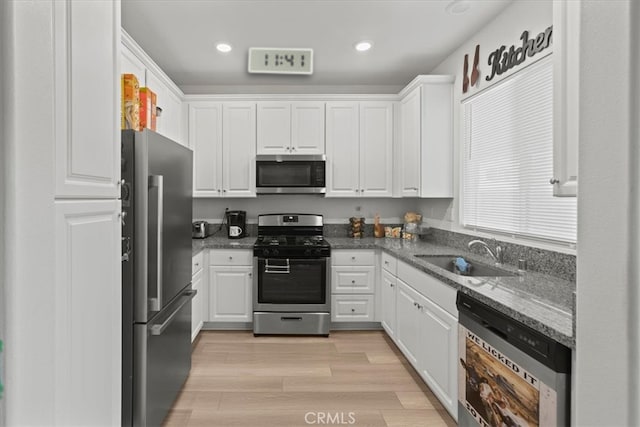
11,41
